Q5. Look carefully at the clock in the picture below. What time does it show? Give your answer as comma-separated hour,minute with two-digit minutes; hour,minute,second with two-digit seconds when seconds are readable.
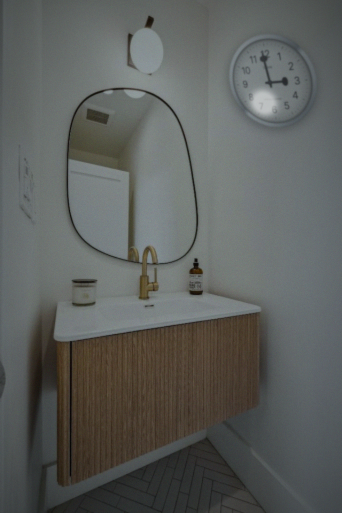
2,59
